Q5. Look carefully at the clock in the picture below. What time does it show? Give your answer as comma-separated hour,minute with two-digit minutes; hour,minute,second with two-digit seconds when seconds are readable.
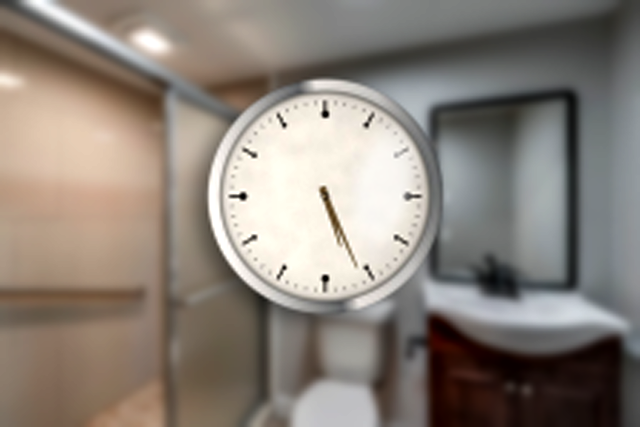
5,26
